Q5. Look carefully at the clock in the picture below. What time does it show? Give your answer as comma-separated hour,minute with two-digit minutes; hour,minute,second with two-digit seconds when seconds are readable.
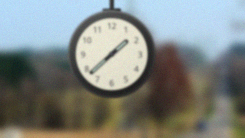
1,38
